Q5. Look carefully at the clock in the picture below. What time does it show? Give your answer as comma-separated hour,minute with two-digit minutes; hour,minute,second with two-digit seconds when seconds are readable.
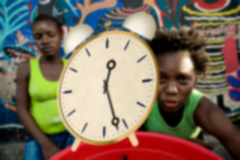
12,27
